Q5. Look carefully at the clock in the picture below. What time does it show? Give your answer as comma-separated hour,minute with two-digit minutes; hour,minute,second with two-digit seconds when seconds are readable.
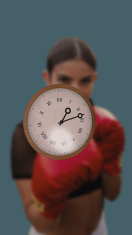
1,13
